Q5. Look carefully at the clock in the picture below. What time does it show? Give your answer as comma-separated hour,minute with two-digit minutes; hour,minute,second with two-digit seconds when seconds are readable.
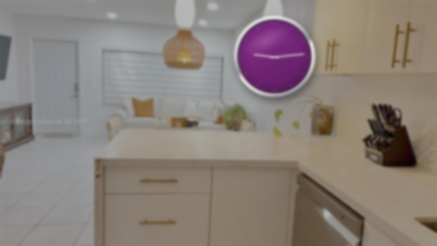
9,14
